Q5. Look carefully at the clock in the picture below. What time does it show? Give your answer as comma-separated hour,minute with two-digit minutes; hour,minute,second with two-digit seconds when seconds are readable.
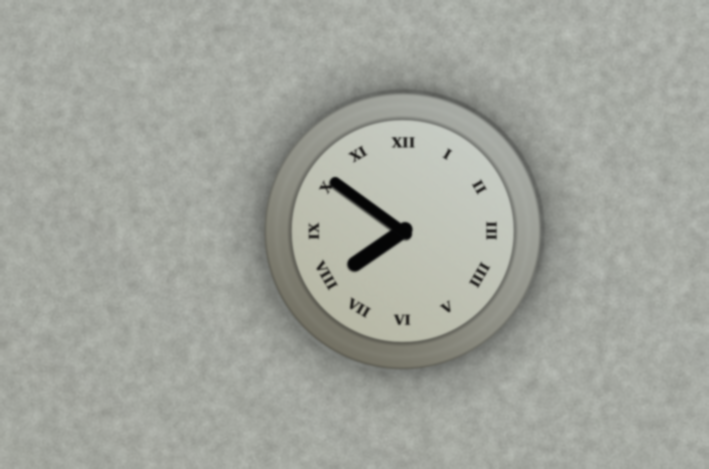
7,51
